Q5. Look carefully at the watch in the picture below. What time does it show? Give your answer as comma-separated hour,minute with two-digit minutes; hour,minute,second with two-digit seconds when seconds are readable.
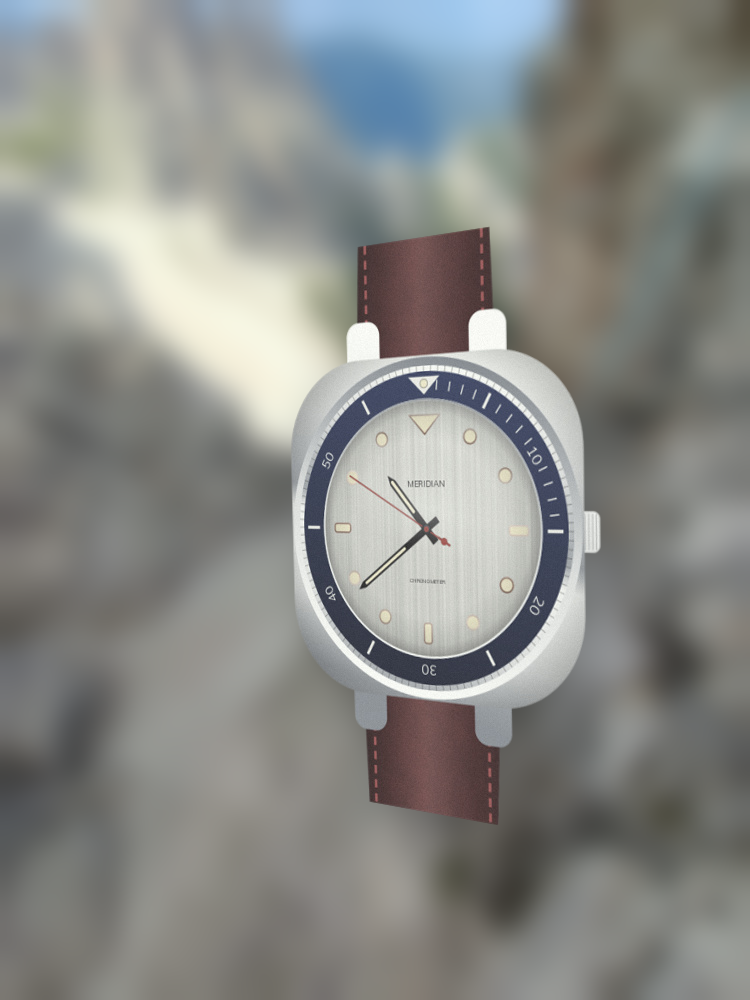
10,38,50
